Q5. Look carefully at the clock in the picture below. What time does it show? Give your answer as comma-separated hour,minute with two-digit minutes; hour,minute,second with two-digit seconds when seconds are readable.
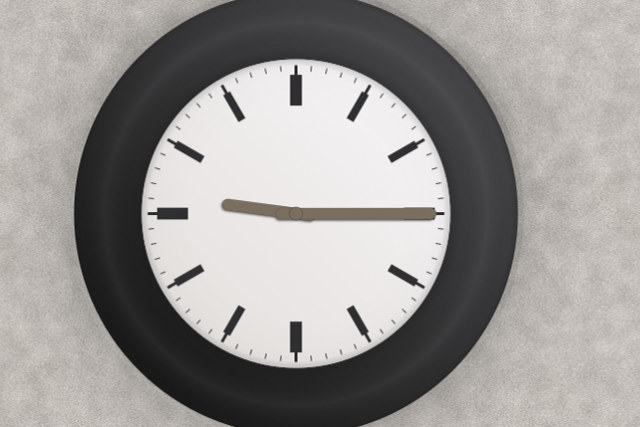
9,15
